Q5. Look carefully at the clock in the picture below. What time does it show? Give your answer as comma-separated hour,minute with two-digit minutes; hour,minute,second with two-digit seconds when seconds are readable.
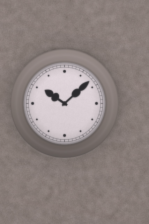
10,08
